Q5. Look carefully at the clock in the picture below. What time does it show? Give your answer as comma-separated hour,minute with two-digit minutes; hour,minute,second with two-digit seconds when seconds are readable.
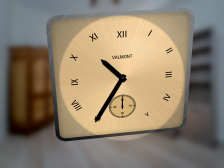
10,35
